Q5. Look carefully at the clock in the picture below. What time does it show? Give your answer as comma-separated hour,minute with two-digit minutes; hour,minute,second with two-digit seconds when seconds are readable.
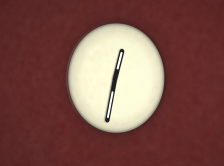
12,32
